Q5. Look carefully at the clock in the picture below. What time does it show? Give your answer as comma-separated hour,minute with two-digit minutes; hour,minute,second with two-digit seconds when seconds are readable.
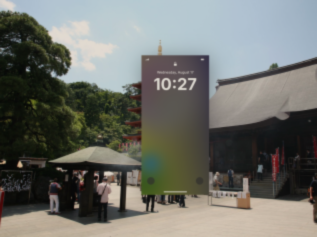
10,27
